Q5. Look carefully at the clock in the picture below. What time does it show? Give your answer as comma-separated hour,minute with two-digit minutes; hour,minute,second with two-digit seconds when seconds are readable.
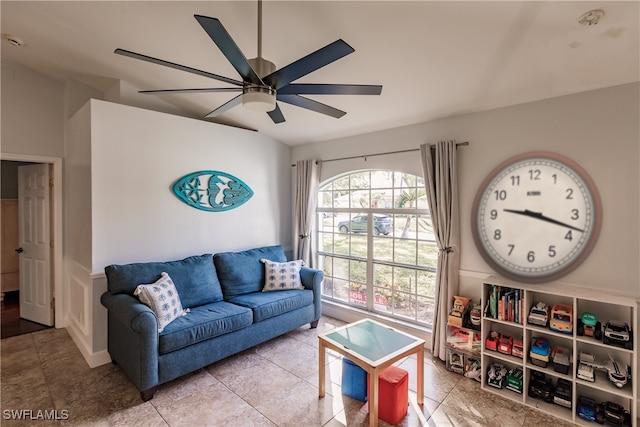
9,18
